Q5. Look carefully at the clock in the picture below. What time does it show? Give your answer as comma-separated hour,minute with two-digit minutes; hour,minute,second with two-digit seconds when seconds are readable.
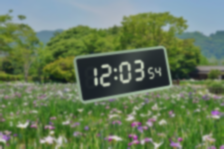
12,03,54
